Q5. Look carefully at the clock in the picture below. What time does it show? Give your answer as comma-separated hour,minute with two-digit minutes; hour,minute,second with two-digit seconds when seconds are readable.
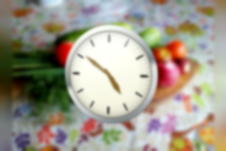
4,51
